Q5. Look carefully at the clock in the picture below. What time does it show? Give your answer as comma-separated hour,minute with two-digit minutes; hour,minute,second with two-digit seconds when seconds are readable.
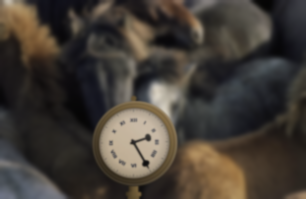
2,25
